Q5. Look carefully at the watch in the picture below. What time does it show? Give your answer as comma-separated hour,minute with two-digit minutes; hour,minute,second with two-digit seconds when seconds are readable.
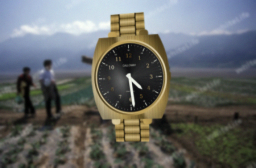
4,29
